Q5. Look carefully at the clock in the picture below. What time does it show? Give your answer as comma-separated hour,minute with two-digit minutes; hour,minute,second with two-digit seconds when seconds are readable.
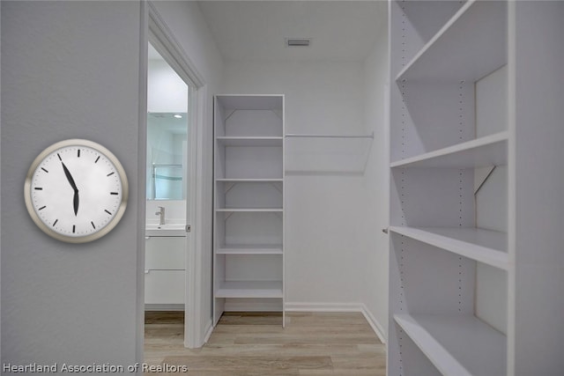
5,55
